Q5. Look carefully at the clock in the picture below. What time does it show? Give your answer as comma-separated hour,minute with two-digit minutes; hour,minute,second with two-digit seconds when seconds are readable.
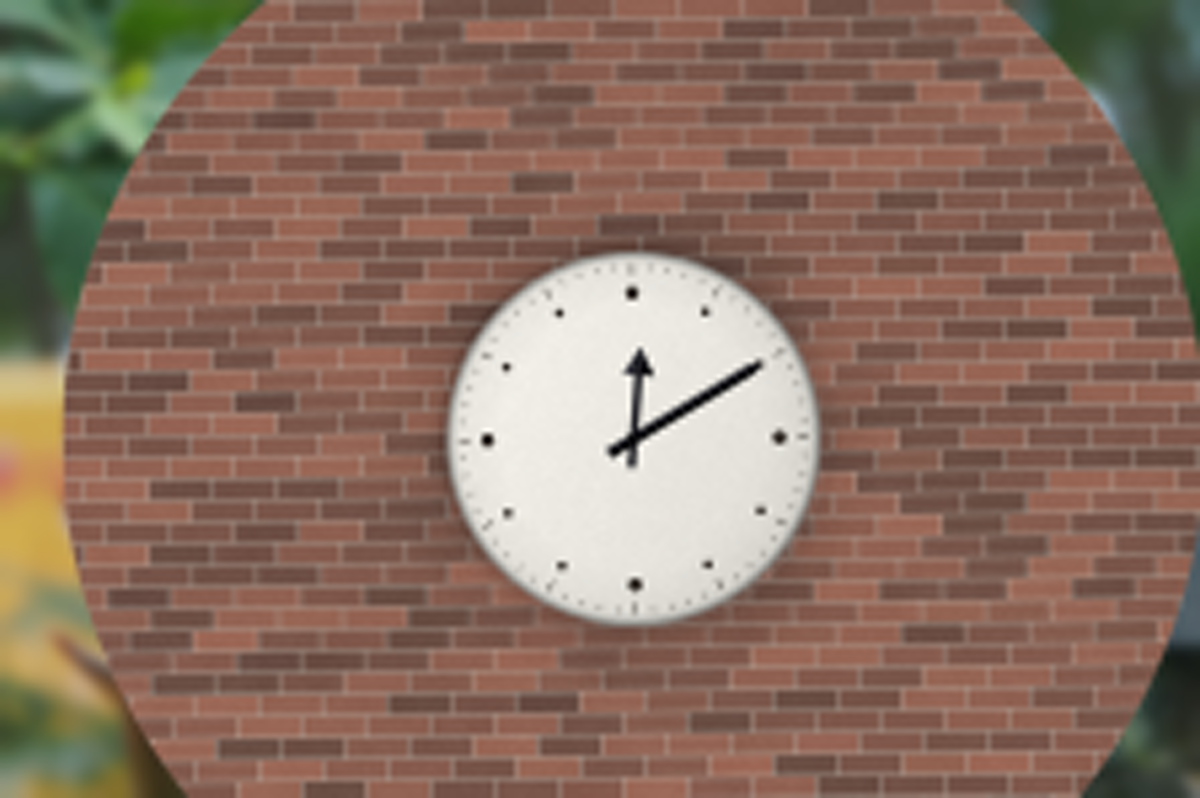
12,10
